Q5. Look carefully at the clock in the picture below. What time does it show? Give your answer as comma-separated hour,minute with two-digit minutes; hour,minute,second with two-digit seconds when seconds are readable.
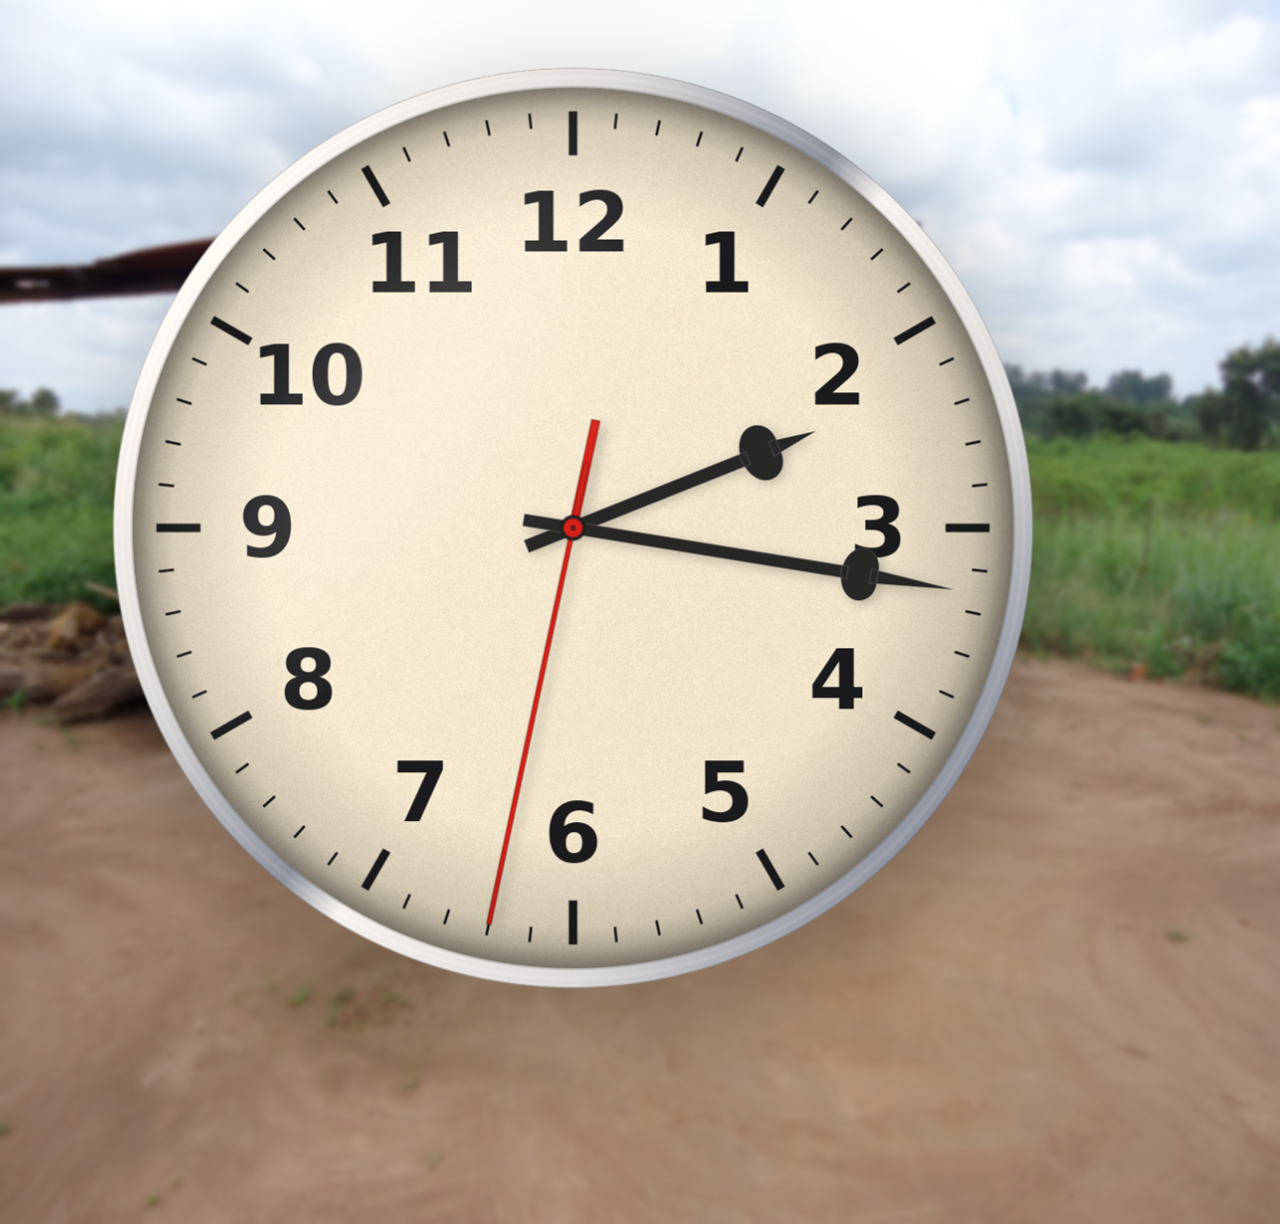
2,16,32
